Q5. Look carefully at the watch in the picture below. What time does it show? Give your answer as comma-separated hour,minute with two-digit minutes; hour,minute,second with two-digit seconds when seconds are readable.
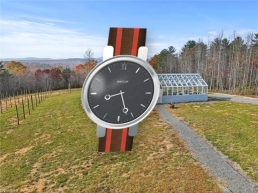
8,27
